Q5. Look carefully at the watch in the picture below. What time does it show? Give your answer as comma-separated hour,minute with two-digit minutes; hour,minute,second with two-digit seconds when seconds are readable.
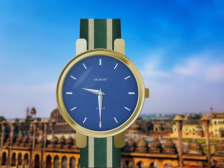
9,30
